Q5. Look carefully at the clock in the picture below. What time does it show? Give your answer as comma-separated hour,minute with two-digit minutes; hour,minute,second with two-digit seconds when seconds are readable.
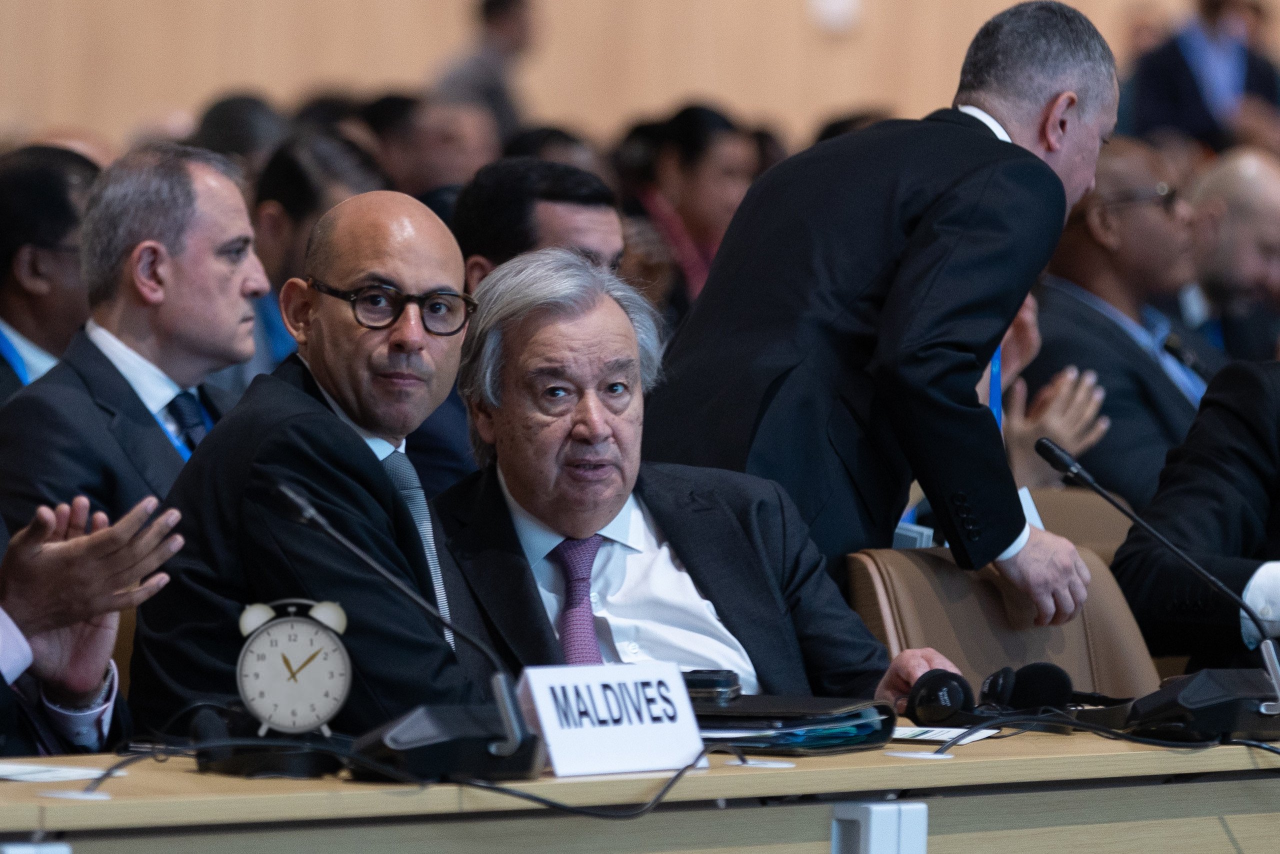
11,08
